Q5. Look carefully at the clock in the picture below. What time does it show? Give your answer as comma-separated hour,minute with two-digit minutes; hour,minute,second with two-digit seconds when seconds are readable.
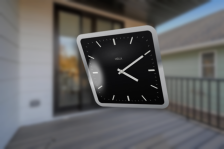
4,10
